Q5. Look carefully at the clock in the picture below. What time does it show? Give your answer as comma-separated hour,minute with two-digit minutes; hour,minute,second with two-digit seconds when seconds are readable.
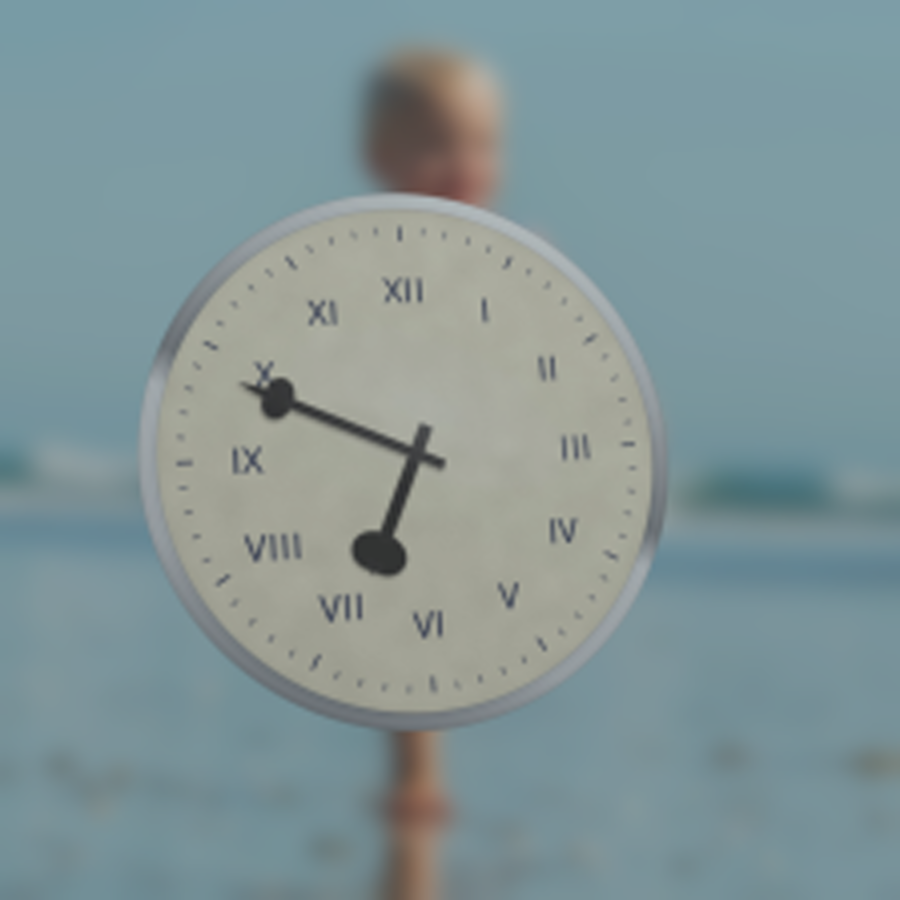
6,49
